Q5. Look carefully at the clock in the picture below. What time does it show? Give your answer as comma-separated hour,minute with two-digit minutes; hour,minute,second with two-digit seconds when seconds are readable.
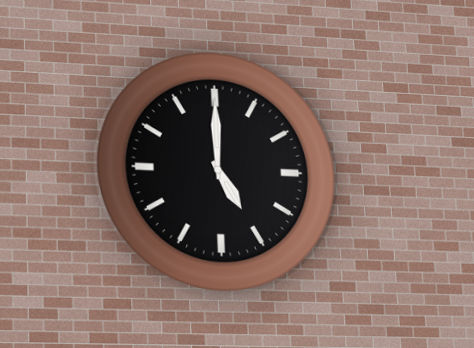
5,00
